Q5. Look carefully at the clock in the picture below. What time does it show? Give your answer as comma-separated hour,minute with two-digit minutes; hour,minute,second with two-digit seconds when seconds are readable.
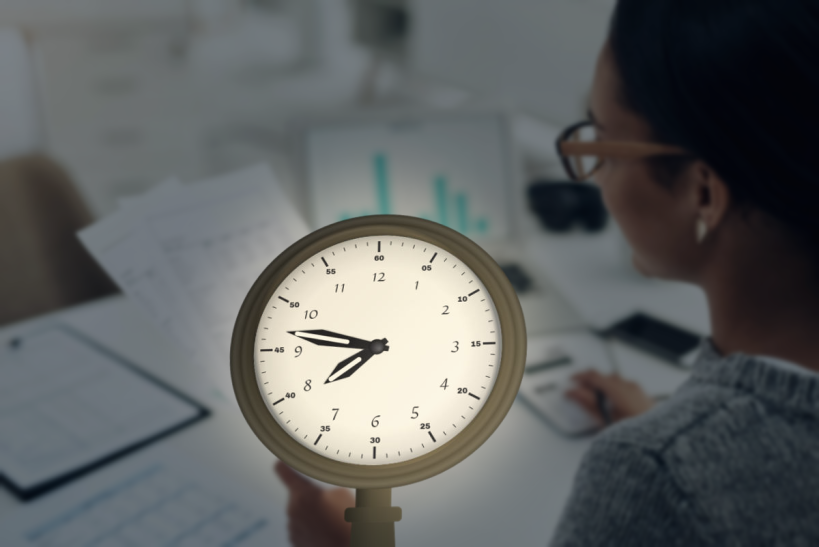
7,47
